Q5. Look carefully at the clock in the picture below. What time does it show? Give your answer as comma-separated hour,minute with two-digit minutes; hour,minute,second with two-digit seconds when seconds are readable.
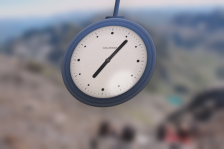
7,06
